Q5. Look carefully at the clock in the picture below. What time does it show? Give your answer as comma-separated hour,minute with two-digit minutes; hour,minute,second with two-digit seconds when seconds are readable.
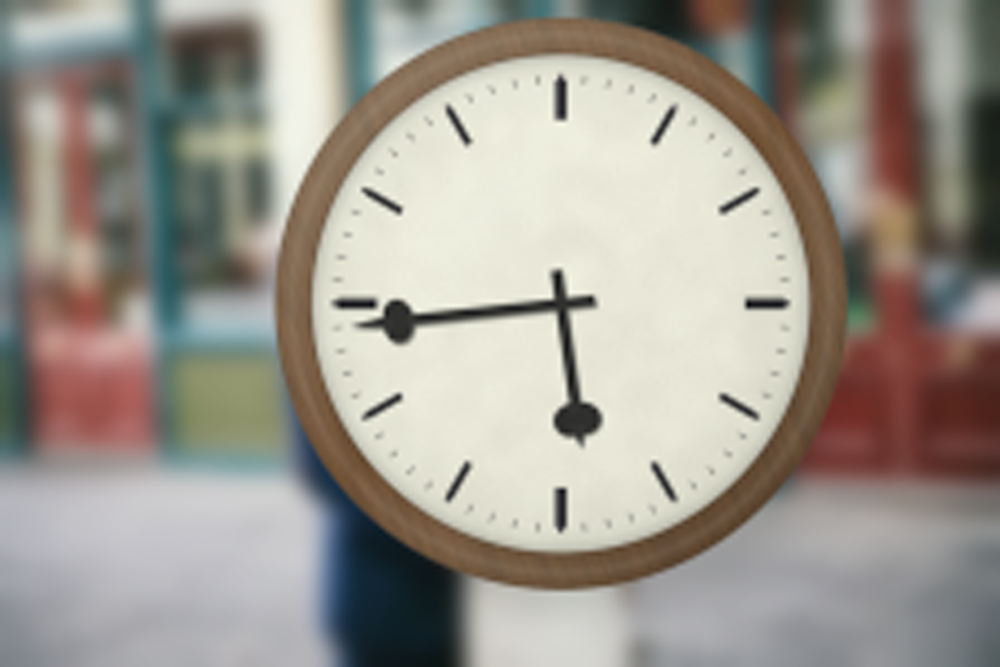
5,44
